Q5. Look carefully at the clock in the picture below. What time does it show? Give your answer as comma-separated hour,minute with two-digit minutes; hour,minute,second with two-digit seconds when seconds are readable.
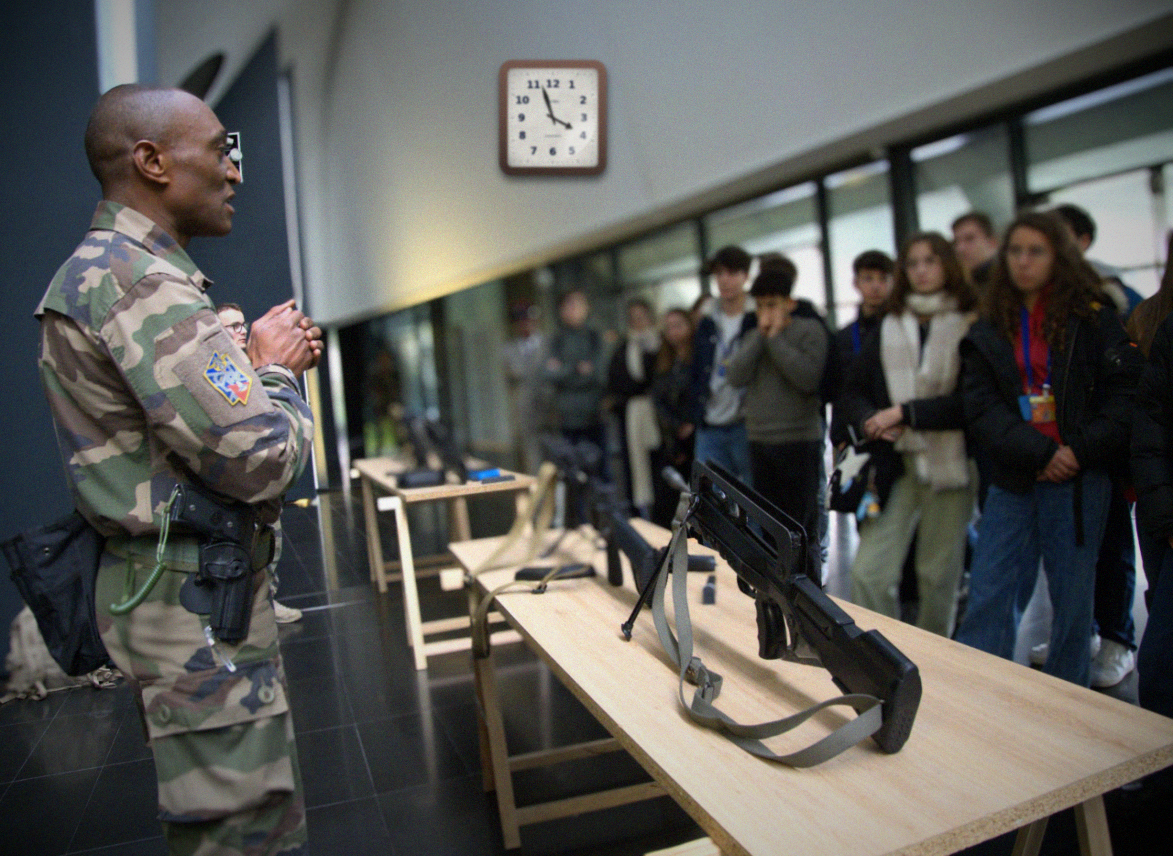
3,57
